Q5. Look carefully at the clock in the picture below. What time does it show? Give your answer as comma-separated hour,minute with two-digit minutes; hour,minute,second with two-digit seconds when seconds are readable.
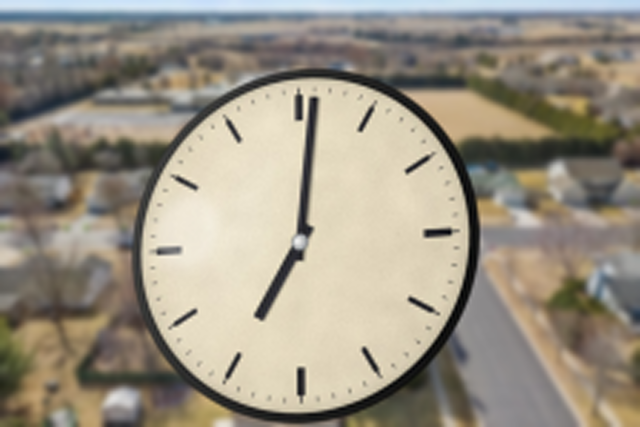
7,01
